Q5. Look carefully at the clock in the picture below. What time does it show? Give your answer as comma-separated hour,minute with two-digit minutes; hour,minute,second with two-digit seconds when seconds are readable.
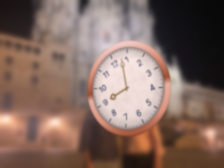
9,03
